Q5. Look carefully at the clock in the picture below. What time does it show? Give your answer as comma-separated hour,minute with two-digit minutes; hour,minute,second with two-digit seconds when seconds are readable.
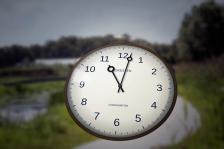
11,02
